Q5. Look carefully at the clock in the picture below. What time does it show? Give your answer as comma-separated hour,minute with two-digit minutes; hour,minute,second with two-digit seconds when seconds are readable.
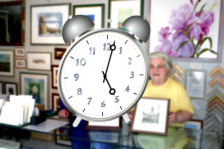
5,02
